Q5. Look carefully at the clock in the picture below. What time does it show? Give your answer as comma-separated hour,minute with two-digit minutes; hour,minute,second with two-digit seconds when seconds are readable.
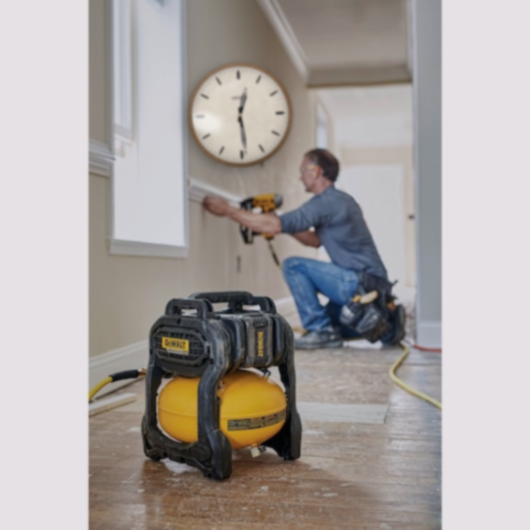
12,29
